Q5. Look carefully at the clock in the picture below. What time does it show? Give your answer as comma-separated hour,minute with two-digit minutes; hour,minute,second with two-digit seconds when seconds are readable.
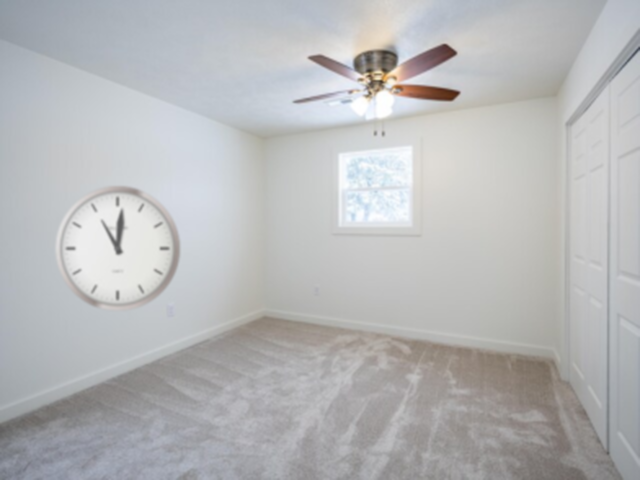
11,01
